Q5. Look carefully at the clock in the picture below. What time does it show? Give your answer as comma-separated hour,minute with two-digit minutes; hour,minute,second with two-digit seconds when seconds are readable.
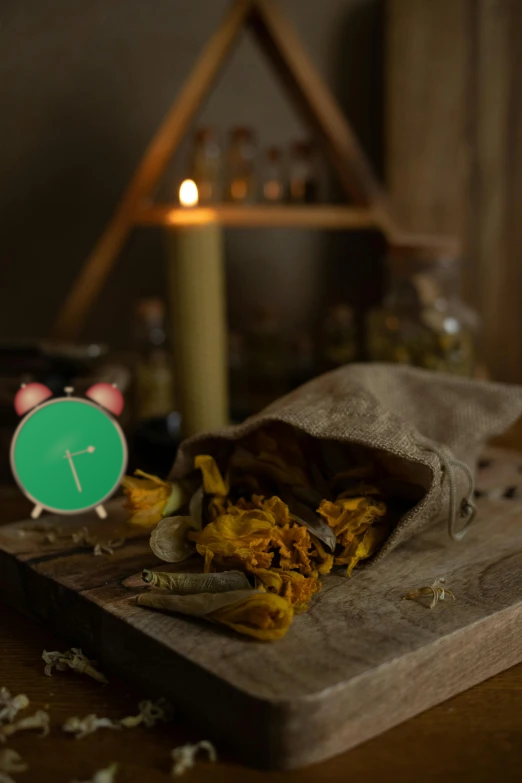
2,27
